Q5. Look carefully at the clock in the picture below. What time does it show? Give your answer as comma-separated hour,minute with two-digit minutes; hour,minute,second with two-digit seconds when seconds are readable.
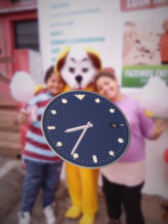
8,36
